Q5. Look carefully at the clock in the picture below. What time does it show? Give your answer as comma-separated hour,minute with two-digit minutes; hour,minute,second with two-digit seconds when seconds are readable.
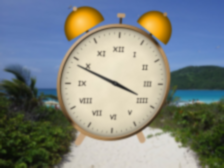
3,49
